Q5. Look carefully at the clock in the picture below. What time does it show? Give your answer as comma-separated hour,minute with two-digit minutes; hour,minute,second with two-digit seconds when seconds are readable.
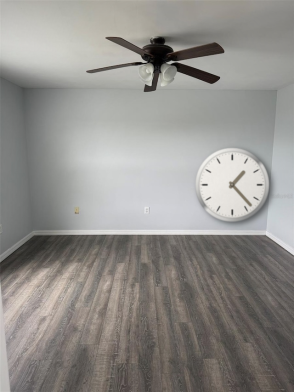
1,23
